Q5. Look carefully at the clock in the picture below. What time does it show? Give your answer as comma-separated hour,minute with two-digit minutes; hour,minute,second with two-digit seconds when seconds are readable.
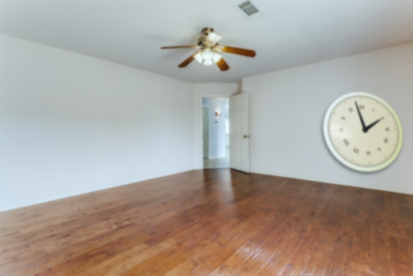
1,58
